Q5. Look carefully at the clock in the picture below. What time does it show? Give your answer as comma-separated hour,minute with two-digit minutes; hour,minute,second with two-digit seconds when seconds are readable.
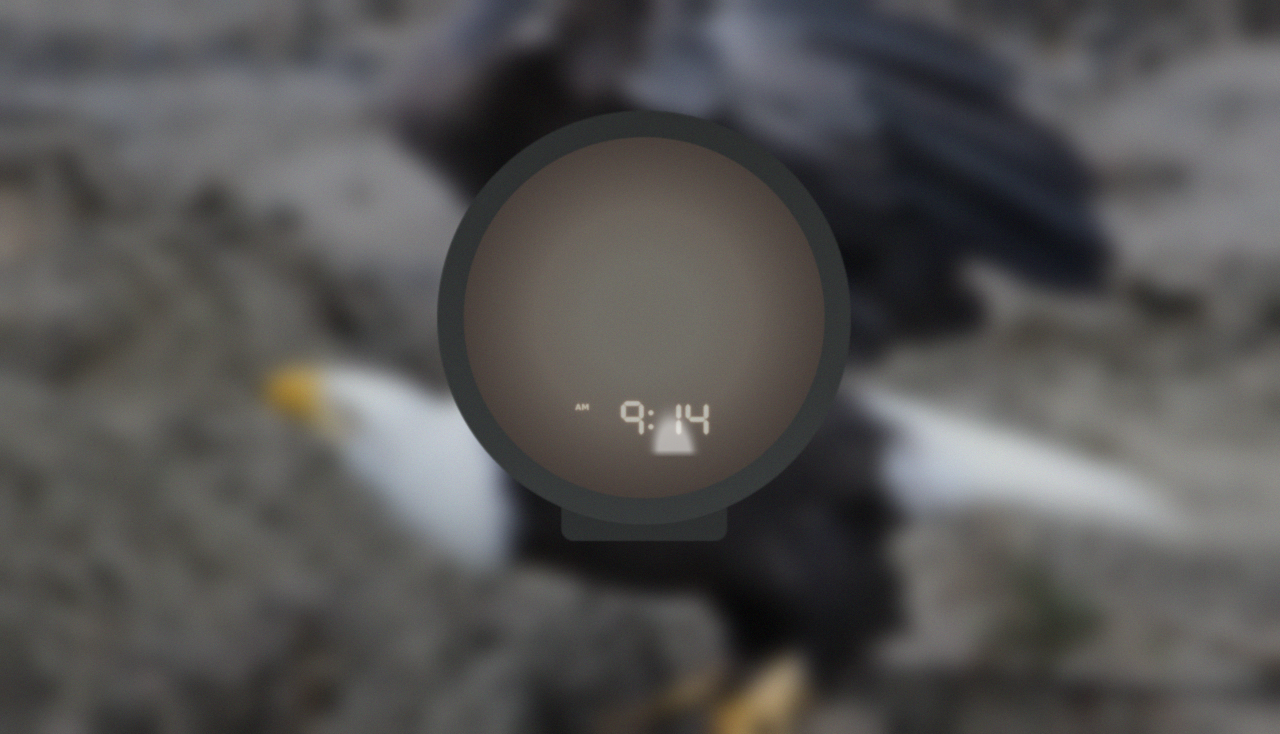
9,14
